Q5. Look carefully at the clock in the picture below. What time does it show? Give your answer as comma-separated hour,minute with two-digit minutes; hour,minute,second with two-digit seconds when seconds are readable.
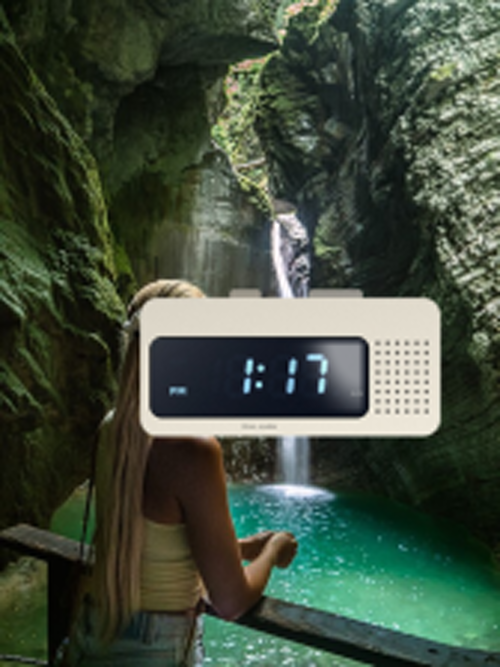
1,17
